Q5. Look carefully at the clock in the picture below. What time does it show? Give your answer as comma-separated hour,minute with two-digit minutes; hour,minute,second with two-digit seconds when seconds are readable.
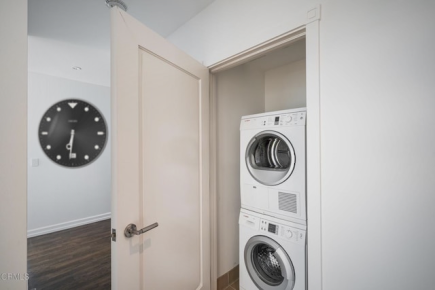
6,31
